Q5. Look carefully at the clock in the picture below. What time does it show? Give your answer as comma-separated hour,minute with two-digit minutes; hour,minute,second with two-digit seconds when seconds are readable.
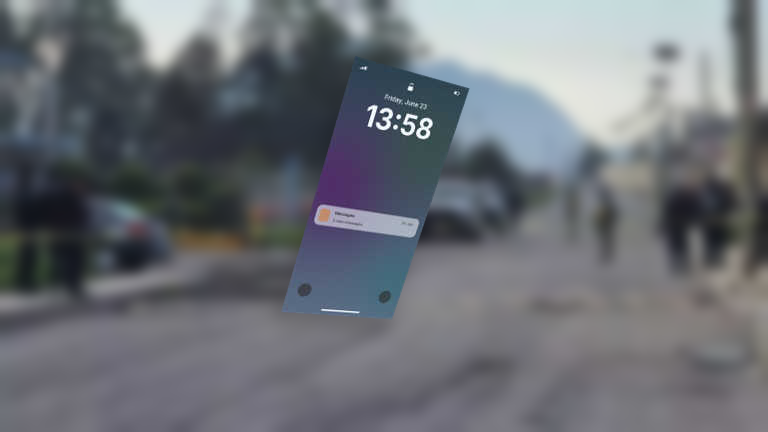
13,58
